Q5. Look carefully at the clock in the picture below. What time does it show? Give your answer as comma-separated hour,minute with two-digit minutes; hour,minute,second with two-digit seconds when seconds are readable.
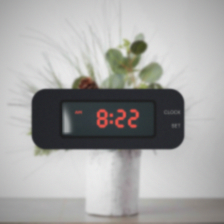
8,22
